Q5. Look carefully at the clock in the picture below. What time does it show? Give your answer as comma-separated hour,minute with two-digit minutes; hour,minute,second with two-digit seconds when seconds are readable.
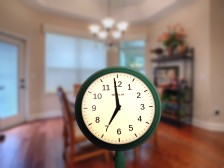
6,59
